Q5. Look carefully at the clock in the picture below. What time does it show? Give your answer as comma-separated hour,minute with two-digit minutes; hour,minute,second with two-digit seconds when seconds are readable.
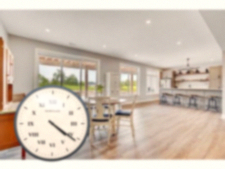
4,21
